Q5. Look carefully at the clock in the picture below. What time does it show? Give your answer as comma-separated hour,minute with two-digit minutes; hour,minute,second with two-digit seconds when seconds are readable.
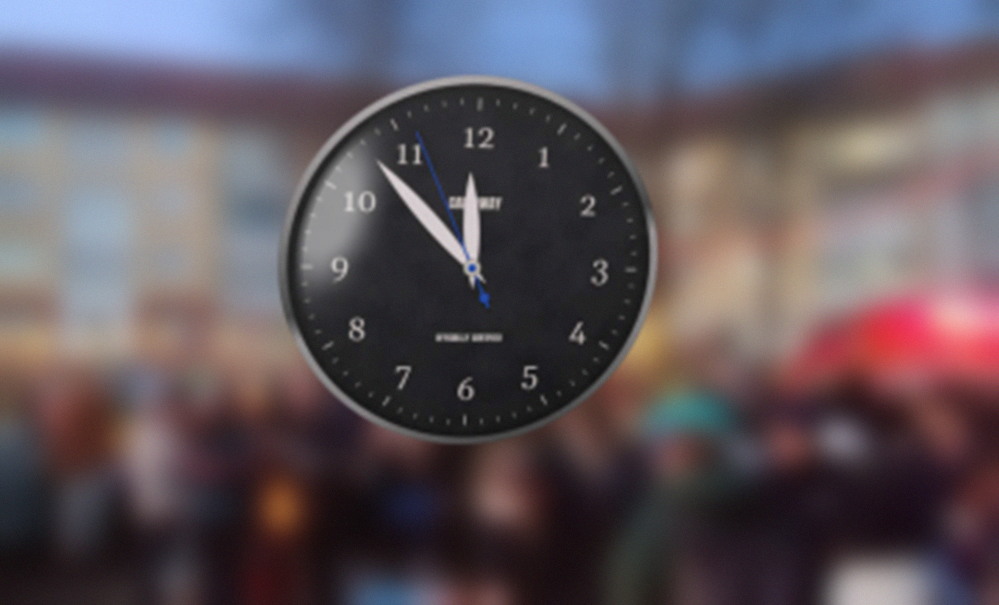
11,52,56
